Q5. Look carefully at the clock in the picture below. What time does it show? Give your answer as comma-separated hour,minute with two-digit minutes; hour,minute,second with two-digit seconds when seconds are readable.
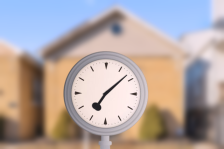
7,08
